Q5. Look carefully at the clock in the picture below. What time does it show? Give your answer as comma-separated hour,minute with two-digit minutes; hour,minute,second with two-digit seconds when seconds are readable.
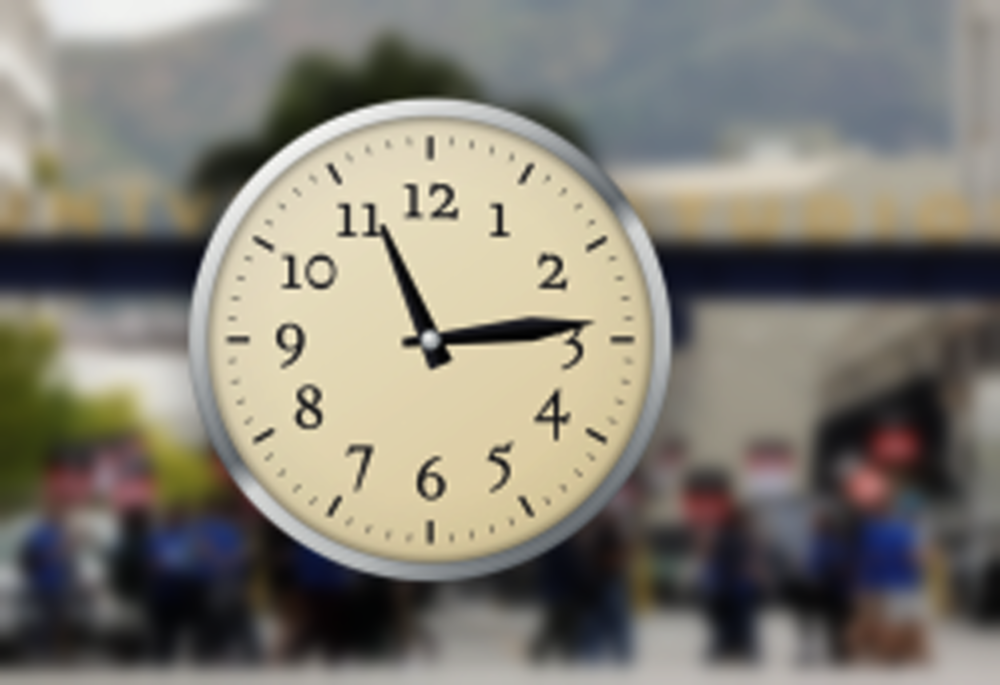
11,14
